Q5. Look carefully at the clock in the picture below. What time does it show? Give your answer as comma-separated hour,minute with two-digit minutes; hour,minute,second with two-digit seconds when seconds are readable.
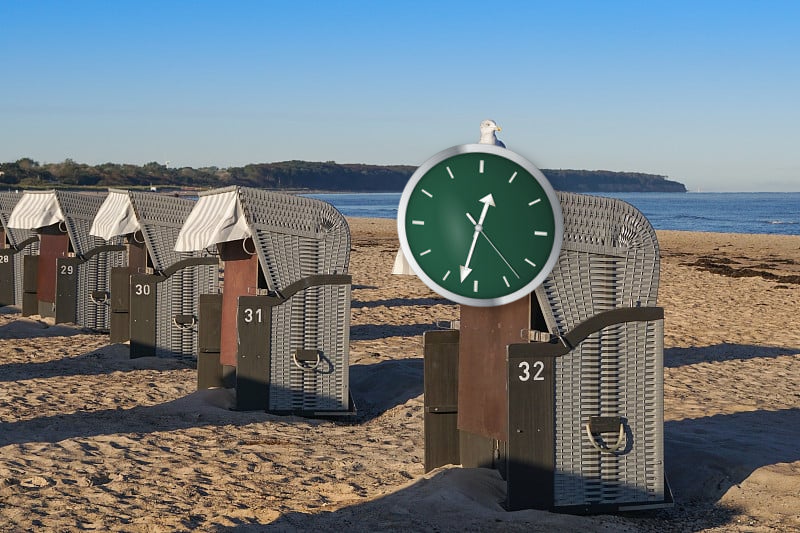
12,32,23
